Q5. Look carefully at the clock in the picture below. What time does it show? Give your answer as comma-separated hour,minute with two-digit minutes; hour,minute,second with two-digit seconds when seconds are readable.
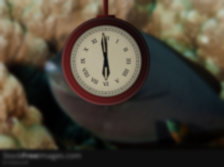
5,59
